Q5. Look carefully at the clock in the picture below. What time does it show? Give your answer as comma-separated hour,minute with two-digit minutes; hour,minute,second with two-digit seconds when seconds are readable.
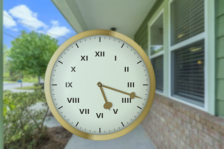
5,18
